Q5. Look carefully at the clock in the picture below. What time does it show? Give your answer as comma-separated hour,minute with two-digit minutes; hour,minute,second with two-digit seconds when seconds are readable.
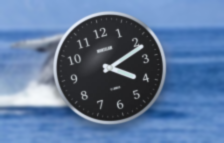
4,12
